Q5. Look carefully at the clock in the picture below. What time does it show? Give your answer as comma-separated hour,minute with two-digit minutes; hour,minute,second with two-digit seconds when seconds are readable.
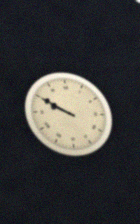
9,50
